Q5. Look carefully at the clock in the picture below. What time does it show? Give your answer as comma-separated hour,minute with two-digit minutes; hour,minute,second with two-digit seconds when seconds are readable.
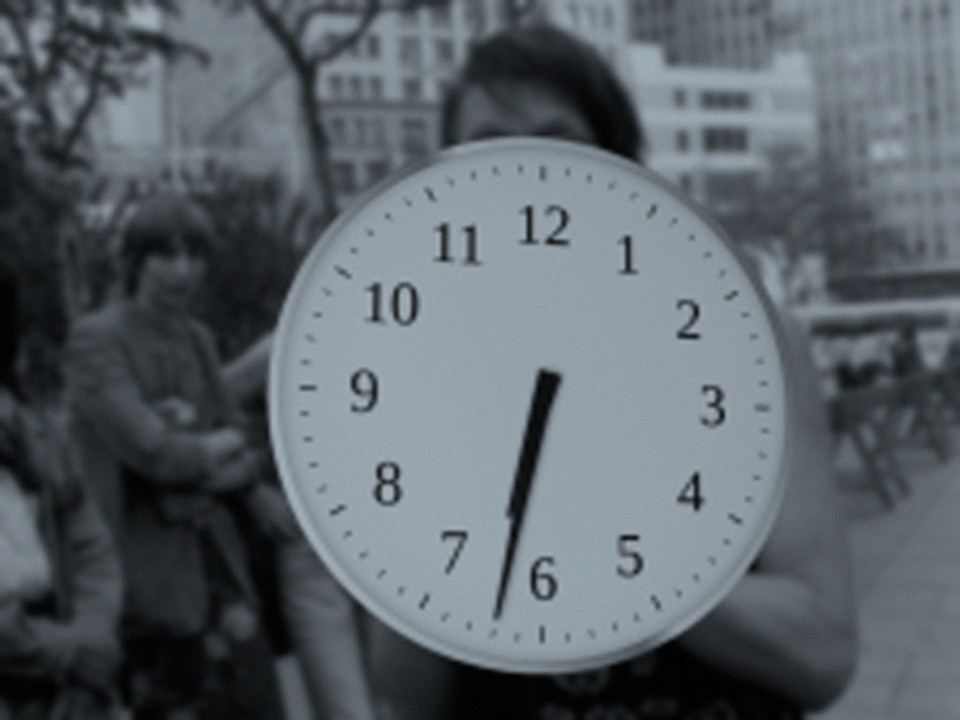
6,32
